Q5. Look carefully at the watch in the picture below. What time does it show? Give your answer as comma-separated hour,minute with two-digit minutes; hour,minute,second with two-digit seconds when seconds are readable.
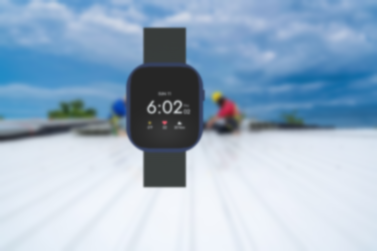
6,02
